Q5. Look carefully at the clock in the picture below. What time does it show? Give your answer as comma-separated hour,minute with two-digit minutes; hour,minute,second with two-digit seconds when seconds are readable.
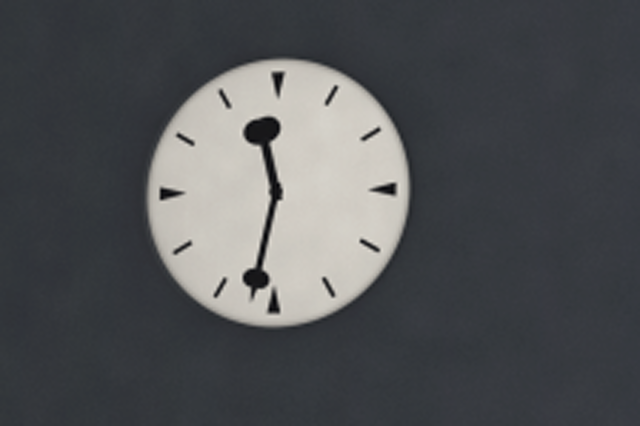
11,32
